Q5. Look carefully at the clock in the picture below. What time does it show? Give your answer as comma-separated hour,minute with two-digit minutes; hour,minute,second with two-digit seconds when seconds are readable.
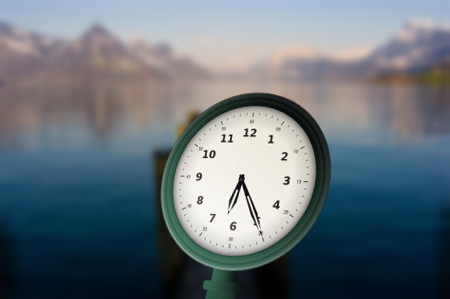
6,25
